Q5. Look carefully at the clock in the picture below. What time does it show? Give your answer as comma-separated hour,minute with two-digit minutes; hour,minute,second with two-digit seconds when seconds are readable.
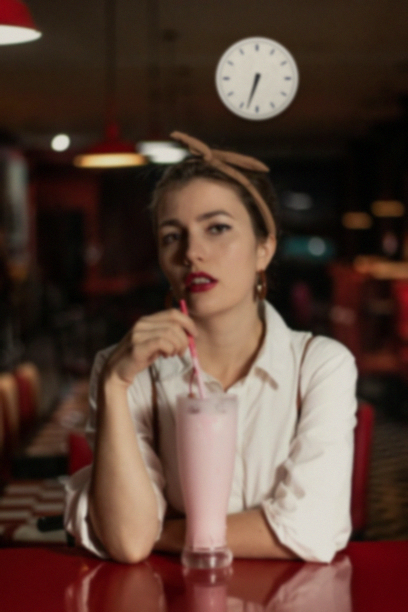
6,33
